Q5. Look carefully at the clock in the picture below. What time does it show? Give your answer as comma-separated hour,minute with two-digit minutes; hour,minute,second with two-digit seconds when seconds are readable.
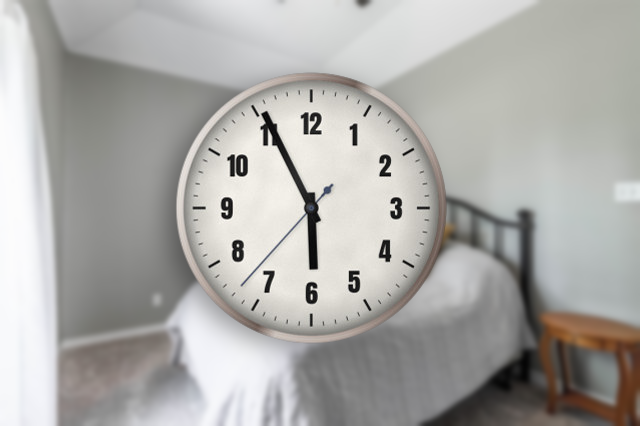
5,55,37
